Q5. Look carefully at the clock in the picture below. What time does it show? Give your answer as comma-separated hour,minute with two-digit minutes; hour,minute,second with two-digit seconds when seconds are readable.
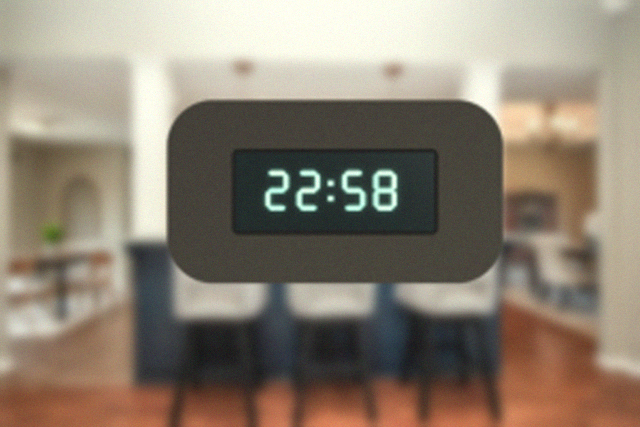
22,58
